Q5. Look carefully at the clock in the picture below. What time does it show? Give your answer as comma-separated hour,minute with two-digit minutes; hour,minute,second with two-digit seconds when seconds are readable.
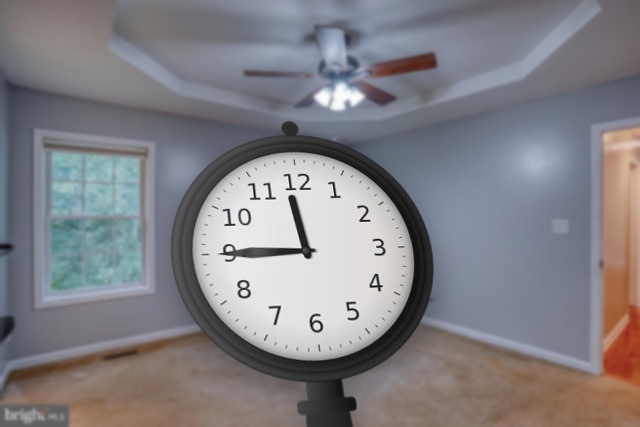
11,45
